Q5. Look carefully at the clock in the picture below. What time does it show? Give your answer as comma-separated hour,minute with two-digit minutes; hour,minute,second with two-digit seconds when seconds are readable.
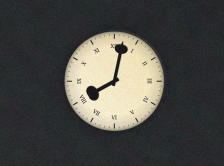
8,02
